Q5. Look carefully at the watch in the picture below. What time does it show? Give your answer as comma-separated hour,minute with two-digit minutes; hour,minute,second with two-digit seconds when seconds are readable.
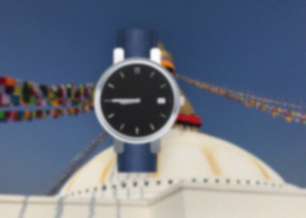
8,45
